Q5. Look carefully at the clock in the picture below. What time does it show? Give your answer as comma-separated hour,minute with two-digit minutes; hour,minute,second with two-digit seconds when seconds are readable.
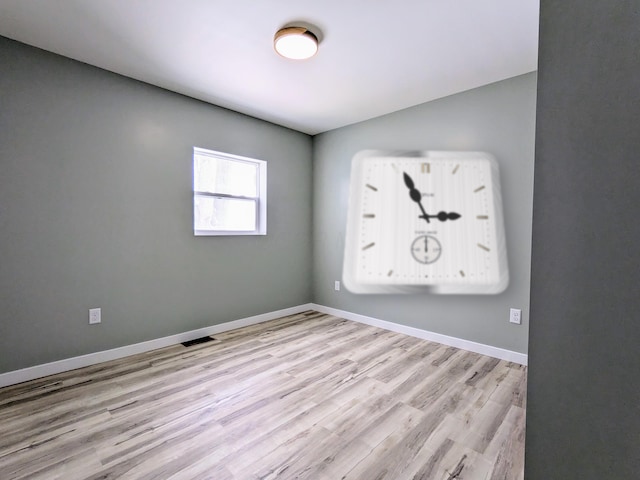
2,56
